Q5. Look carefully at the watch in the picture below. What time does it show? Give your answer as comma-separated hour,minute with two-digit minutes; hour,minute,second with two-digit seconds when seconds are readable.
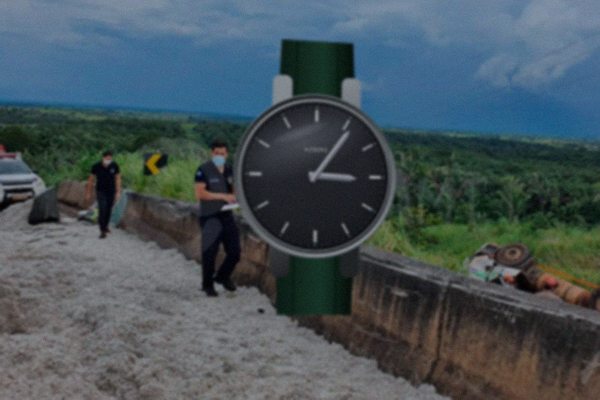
3,06
